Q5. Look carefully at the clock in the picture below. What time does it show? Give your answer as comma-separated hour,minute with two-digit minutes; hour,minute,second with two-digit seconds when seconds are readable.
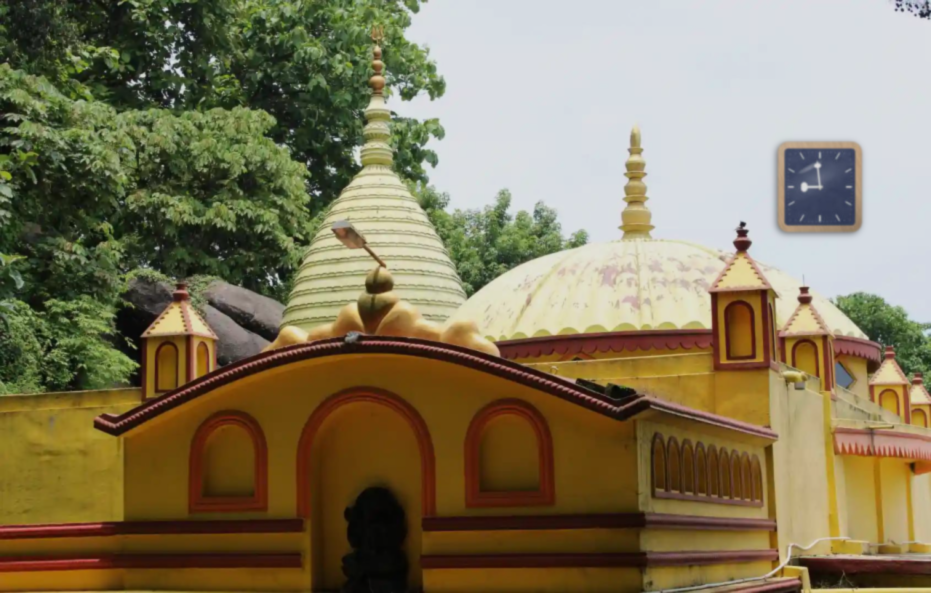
8,59
